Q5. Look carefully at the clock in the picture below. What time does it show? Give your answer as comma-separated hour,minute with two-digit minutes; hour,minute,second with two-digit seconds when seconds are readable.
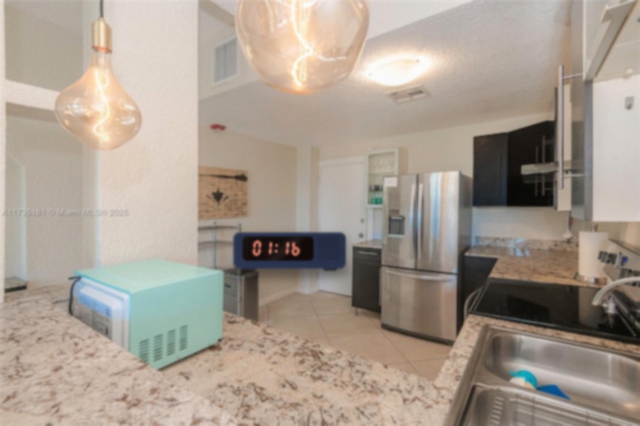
1,16
